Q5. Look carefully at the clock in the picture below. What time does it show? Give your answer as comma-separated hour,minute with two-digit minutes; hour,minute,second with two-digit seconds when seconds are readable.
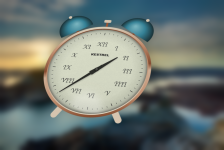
1,38
